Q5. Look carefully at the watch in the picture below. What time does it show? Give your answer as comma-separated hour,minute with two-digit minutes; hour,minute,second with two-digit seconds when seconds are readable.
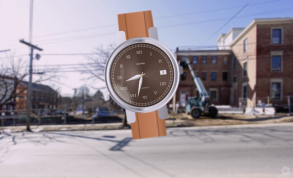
8,33
